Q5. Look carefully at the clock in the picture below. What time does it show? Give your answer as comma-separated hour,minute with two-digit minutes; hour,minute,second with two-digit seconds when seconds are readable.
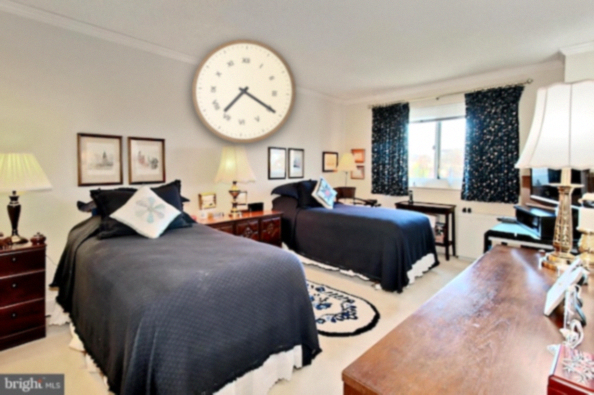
7,20
